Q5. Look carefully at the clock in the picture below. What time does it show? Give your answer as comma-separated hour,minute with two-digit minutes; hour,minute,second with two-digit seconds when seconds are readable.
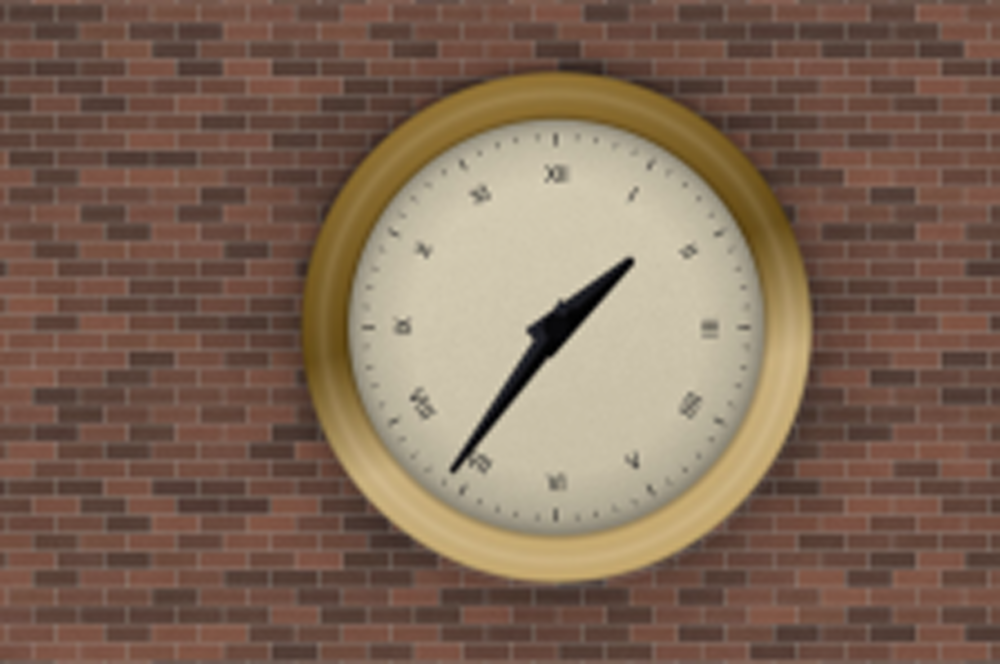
1,36
